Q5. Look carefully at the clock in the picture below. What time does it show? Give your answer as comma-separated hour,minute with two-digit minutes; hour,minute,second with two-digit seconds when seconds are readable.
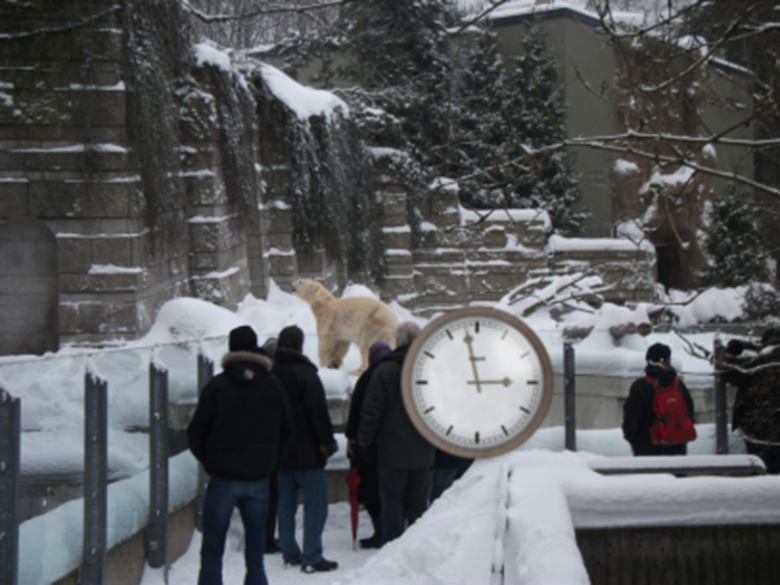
2,58
